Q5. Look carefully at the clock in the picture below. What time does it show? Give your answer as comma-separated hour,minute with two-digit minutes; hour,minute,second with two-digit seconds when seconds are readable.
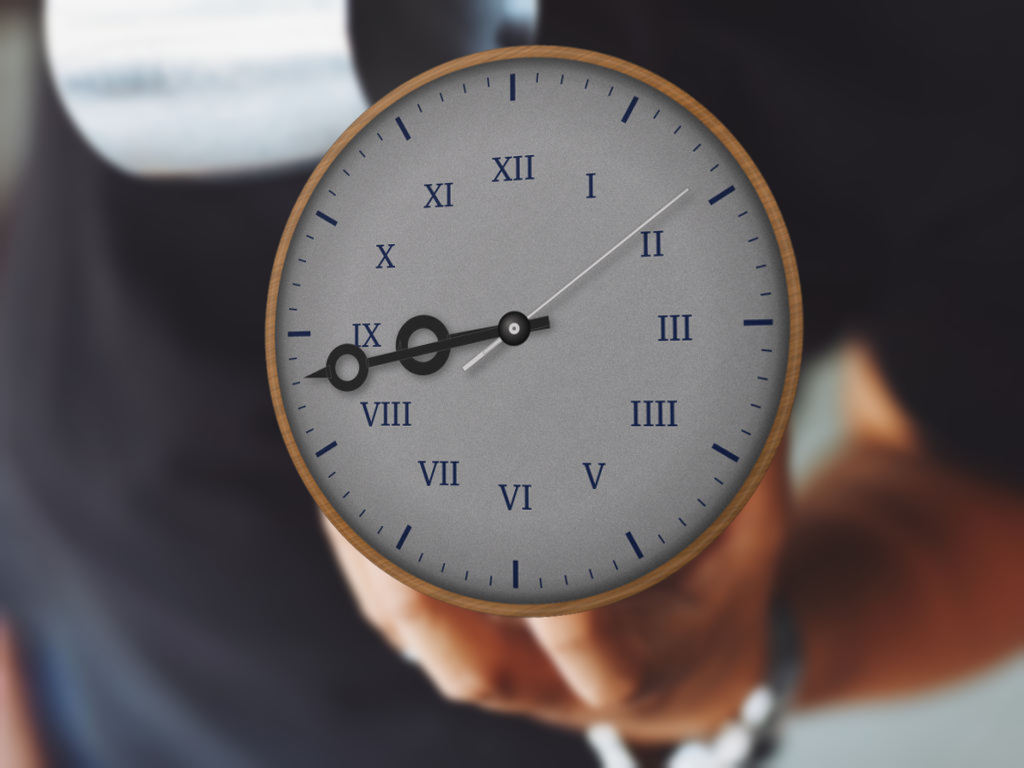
8,43,09
